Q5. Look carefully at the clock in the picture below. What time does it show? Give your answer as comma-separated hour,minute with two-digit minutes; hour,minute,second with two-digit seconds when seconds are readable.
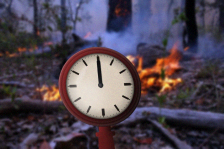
12,00
